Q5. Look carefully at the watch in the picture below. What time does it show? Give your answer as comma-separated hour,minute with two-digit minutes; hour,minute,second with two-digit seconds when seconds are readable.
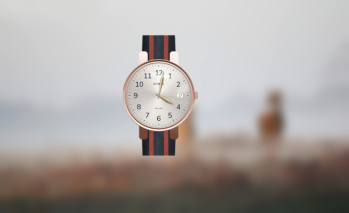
4,02
